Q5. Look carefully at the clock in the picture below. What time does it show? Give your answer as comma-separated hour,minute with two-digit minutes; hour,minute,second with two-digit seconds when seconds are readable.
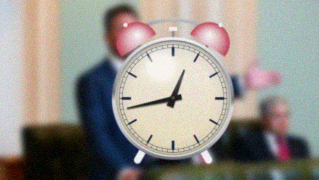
12,43
